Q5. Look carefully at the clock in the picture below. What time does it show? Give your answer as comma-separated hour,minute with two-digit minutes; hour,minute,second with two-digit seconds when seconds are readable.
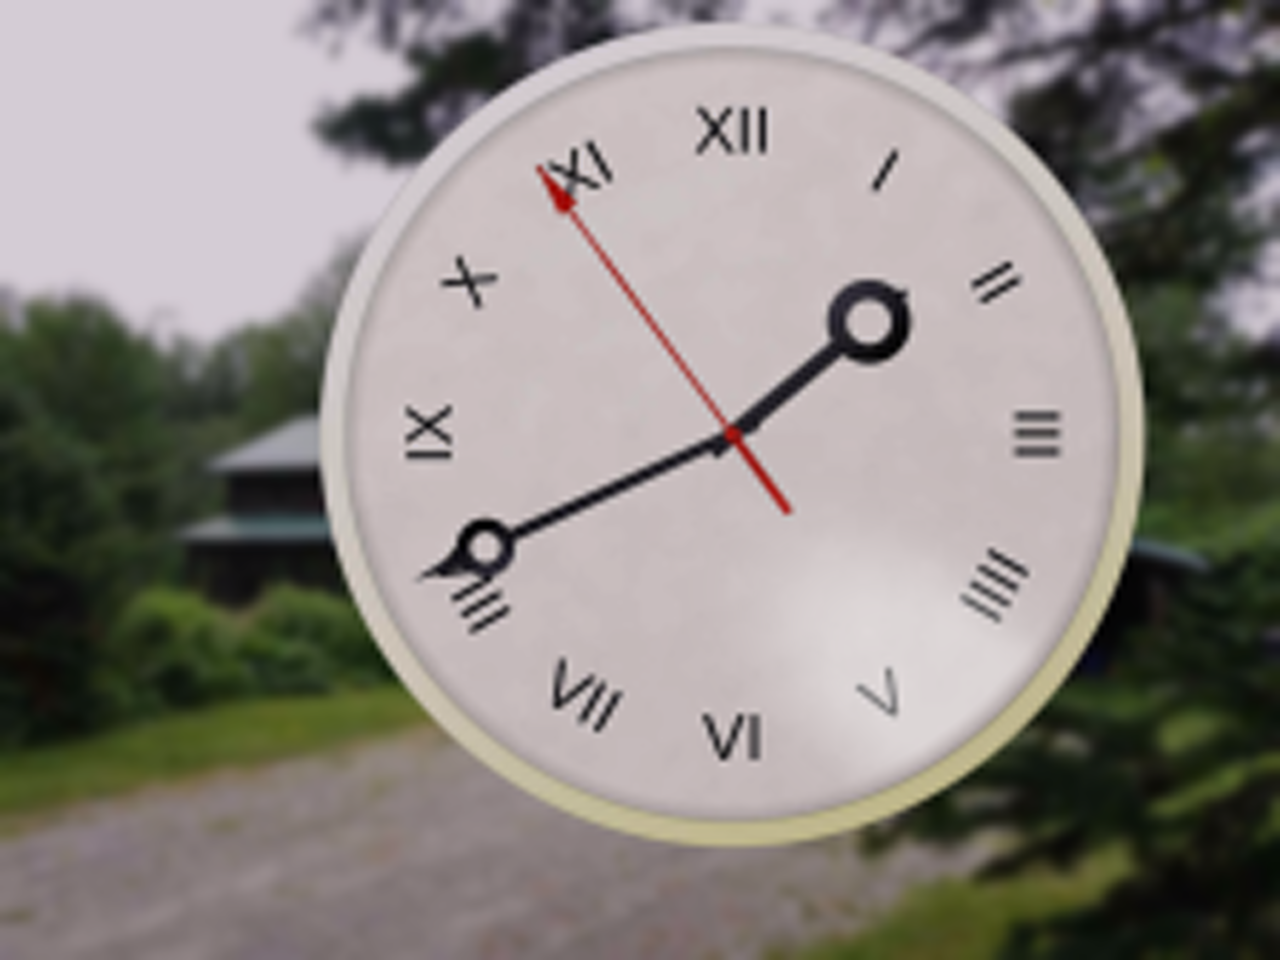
1,40,54
